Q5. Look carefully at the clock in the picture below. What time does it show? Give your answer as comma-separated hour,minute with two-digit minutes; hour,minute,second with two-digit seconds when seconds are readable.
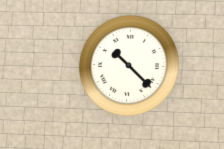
10,22
